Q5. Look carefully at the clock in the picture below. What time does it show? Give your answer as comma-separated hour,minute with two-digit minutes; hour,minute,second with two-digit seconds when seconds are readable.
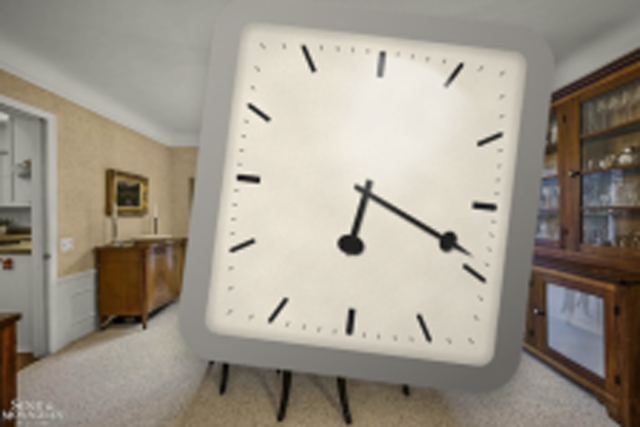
6,19
